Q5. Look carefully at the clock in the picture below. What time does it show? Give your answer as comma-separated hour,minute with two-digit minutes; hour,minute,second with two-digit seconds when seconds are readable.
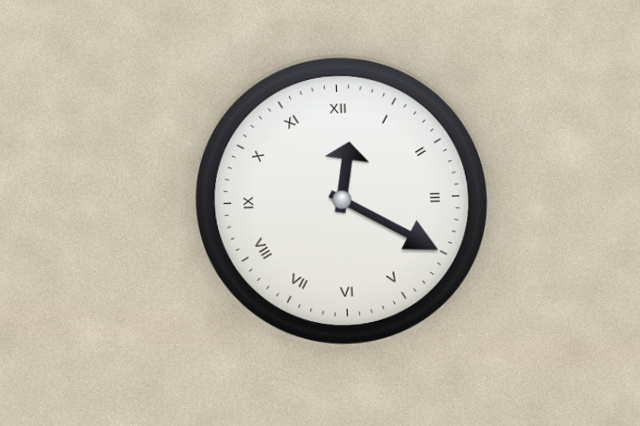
12,20
